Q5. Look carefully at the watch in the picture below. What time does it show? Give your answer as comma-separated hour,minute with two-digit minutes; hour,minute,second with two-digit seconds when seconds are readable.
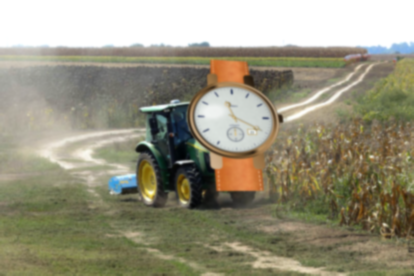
11,20
